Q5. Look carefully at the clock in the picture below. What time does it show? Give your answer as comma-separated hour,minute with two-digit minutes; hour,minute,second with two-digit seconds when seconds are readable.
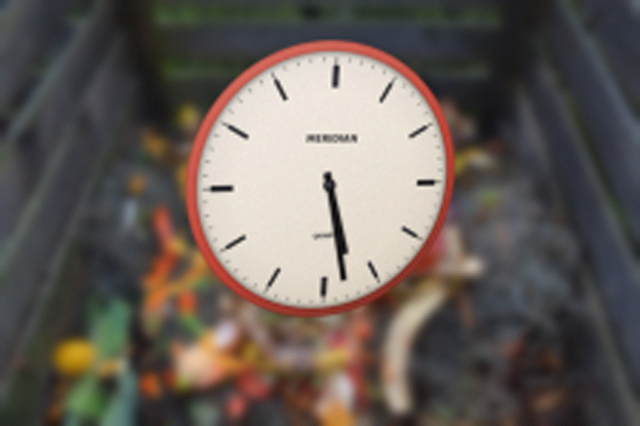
5,28
